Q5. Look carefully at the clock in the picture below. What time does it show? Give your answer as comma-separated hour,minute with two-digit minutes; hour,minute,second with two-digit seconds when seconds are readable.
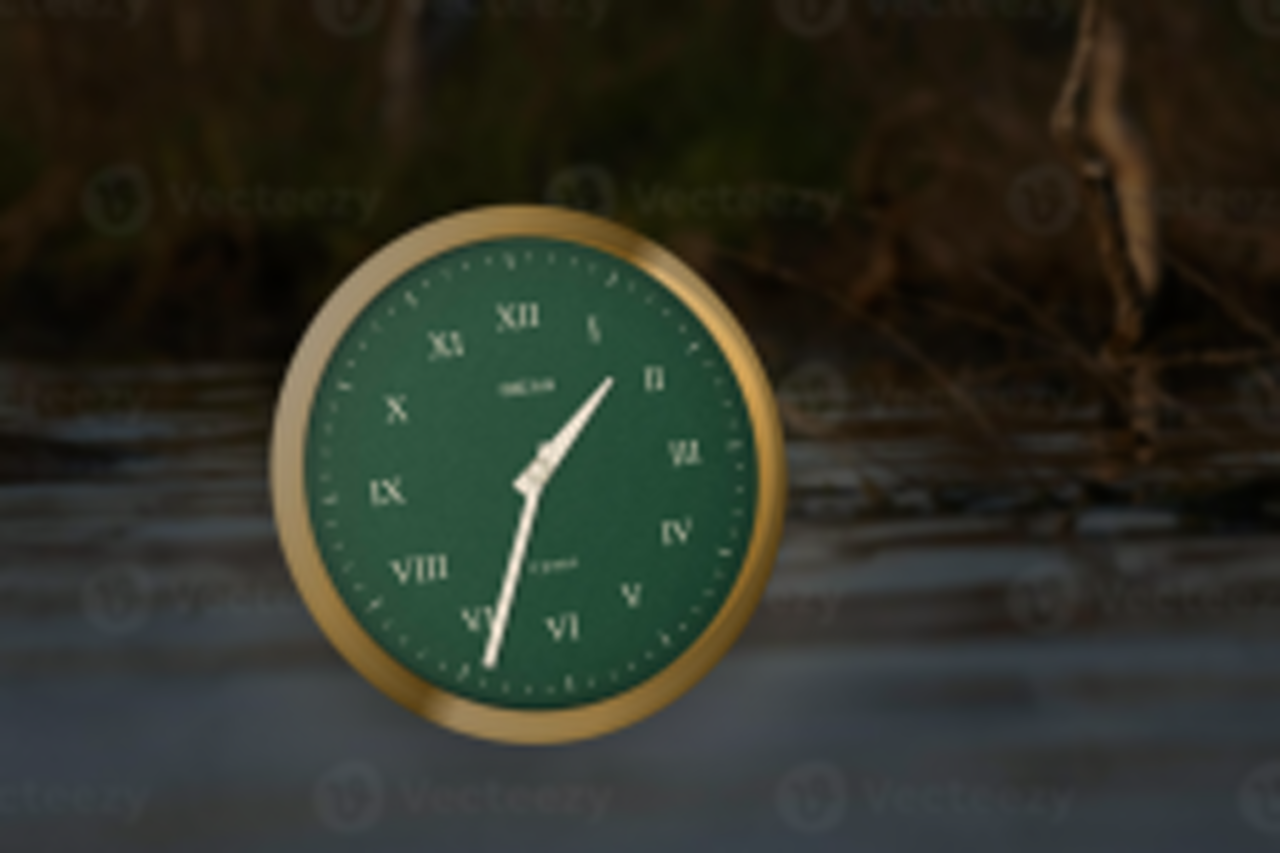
1,34
